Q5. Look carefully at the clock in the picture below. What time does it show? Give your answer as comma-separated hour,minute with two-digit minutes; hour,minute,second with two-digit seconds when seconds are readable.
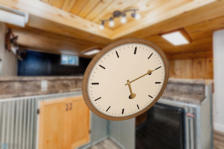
5,10
